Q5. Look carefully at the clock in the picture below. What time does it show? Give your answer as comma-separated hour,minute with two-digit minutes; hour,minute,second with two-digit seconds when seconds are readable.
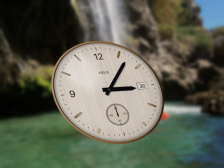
3,07
